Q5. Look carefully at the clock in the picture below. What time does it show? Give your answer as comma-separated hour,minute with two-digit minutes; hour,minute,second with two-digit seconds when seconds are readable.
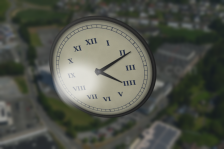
4,11
